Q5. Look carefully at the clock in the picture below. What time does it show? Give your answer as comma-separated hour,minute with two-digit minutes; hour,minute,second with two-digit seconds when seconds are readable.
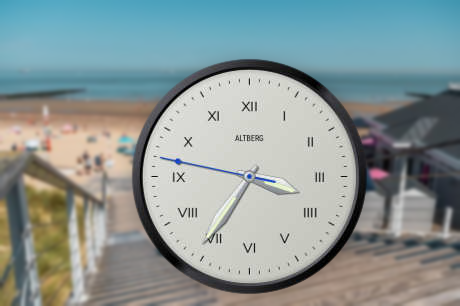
3,35,47
